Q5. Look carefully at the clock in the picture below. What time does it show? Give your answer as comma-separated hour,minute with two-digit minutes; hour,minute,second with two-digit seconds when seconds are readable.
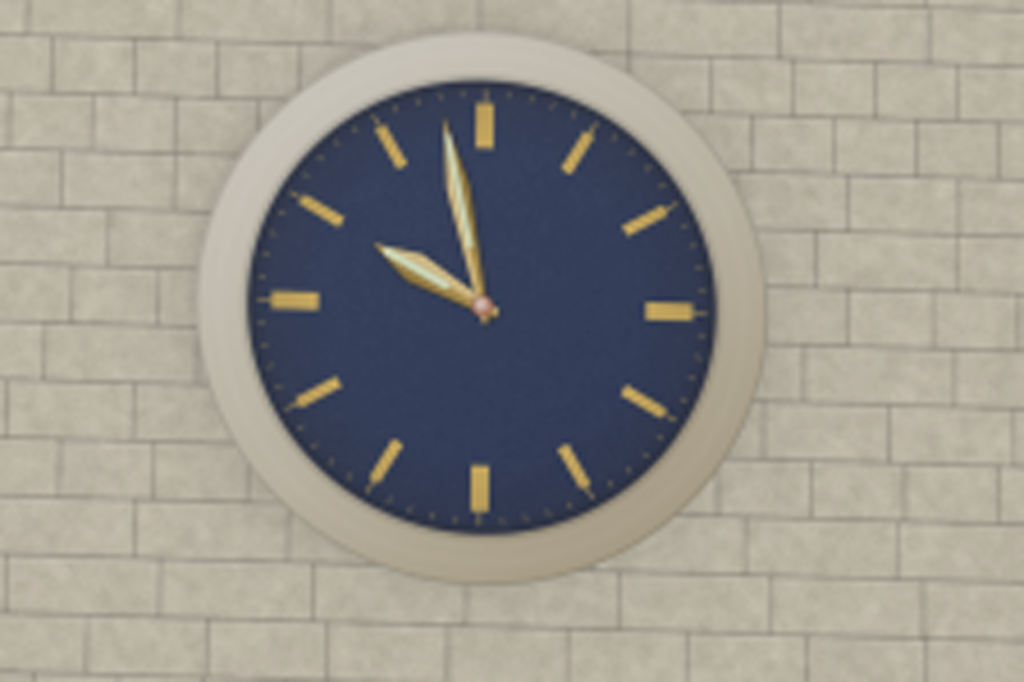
9,58
